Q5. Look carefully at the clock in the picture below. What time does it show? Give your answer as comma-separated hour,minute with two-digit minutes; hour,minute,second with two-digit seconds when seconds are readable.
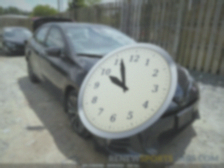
9,56
